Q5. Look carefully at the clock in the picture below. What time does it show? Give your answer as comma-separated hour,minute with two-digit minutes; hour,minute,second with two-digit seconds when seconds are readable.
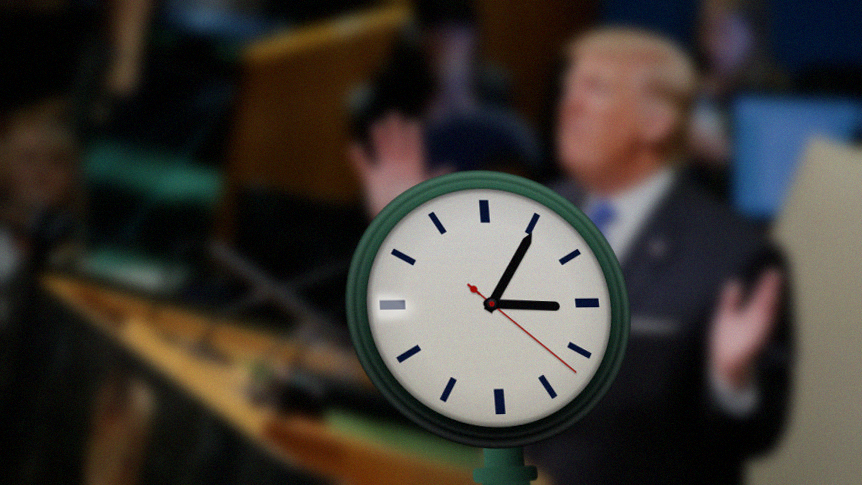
3,05,22
